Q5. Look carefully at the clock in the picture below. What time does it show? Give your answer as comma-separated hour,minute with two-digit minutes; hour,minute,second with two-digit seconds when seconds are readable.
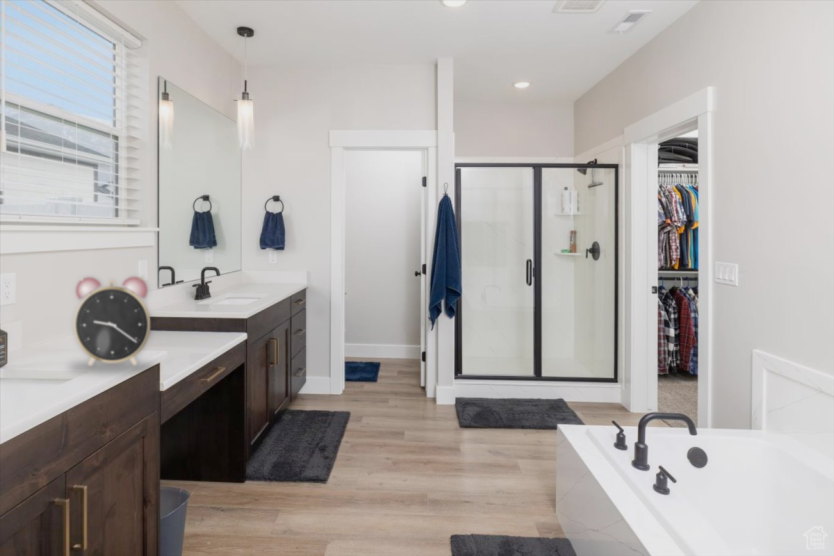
9,21
